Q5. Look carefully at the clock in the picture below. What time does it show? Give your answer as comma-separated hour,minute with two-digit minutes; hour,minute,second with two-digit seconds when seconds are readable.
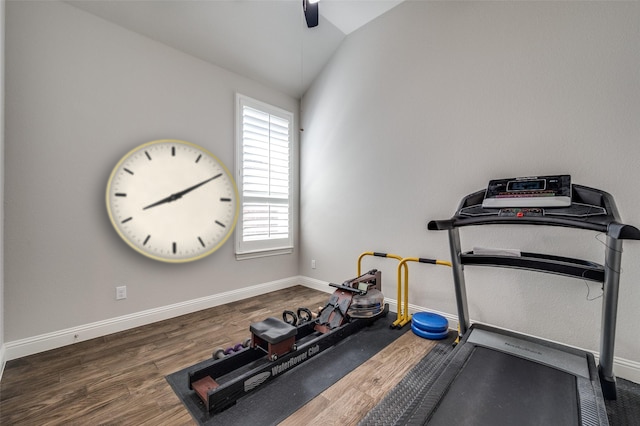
8,10
